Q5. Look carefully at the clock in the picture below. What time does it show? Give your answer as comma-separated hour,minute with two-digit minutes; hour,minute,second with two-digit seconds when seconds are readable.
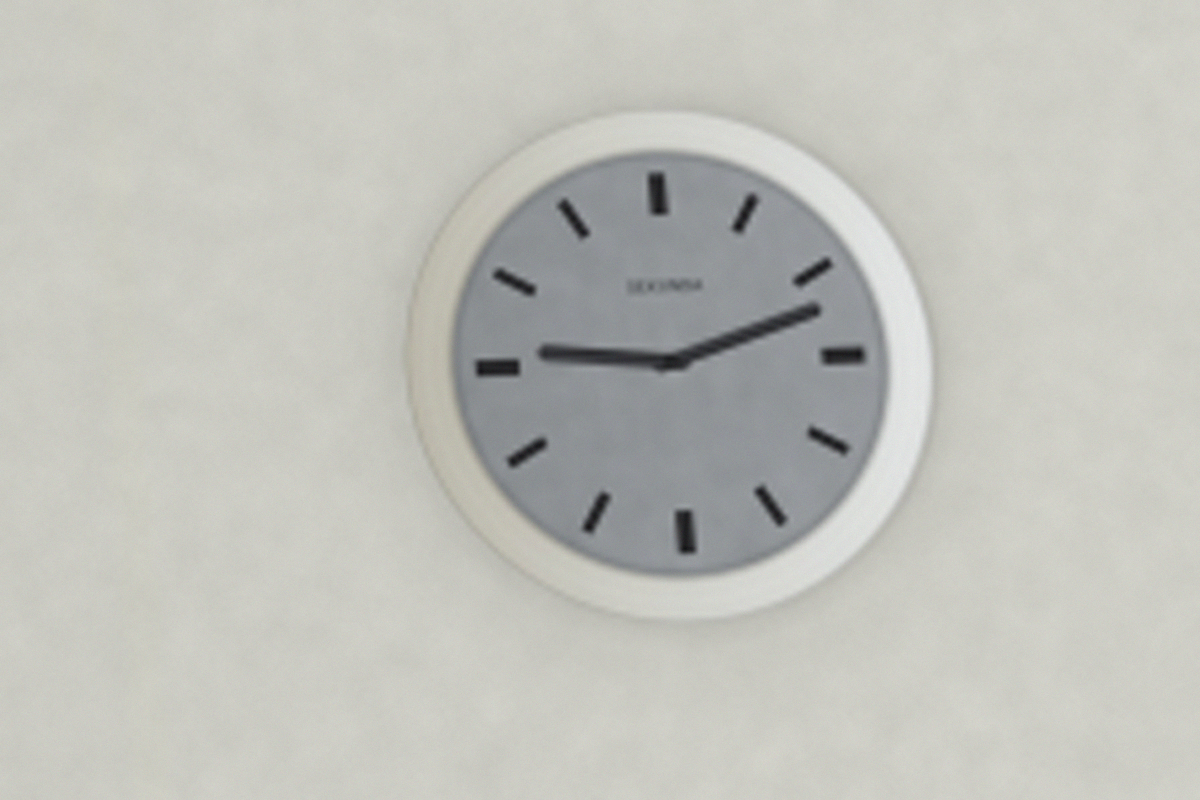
9,12
